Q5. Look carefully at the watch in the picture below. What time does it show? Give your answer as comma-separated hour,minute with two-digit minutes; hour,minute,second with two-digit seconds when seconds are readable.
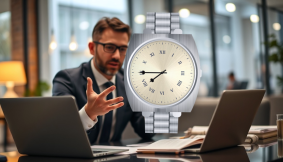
7,45
